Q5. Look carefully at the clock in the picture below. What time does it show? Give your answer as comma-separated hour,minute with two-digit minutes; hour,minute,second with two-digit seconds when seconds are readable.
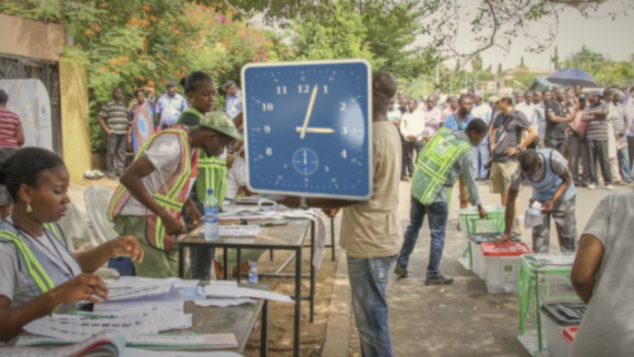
3,03
